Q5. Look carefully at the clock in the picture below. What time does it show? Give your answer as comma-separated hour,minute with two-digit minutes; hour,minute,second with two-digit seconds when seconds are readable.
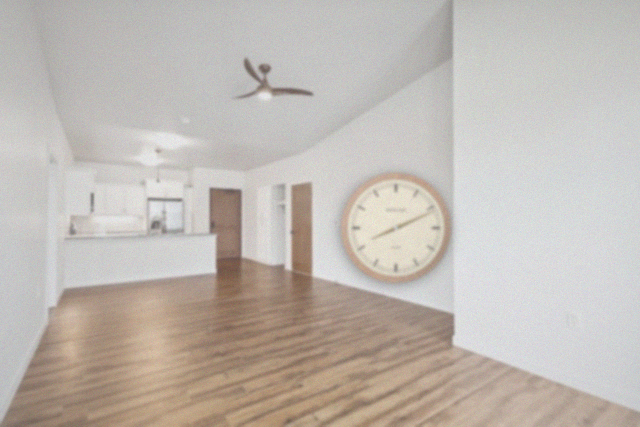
8,11
